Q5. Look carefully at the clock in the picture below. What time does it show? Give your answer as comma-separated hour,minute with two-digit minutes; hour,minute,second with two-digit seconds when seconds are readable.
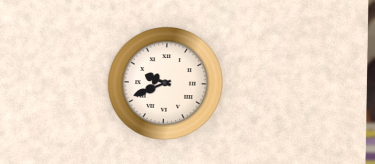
9,41
